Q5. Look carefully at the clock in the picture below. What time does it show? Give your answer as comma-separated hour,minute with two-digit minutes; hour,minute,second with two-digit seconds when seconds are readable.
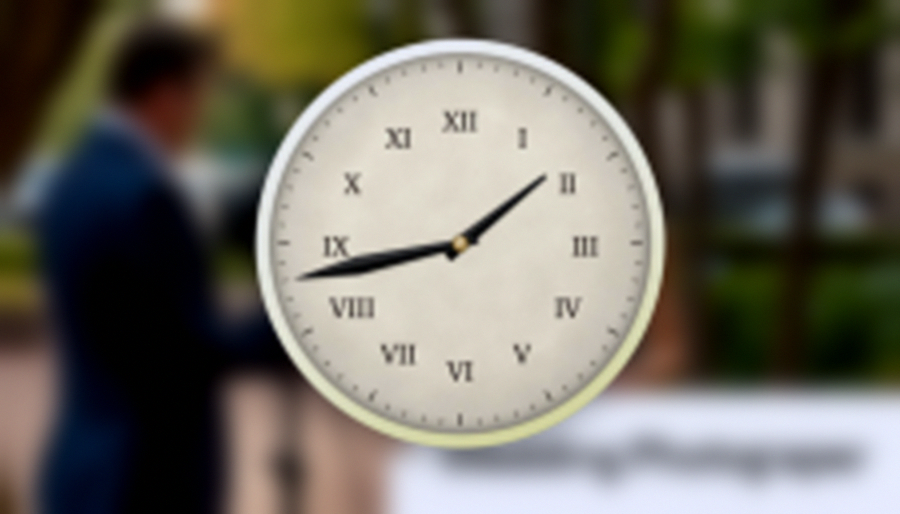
1,43
